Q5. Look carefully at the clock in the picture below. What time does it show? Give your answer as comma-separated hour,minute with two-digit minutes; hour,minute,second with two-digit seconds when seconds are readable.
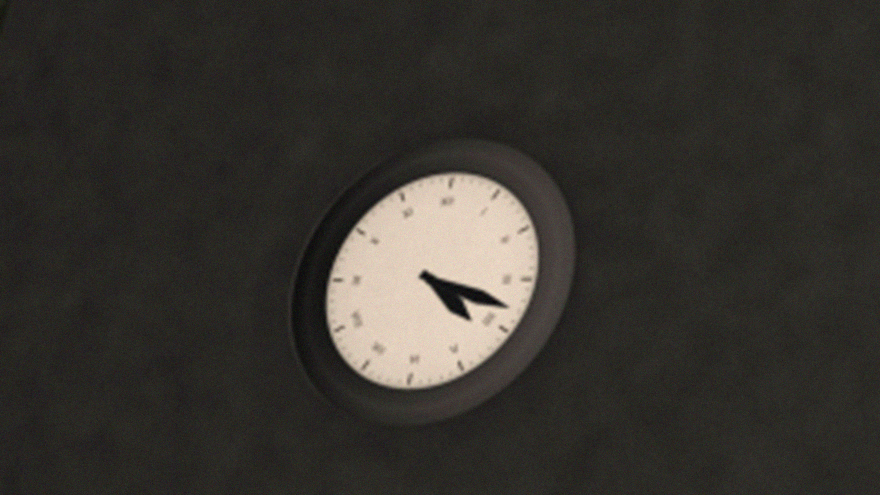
4,18
